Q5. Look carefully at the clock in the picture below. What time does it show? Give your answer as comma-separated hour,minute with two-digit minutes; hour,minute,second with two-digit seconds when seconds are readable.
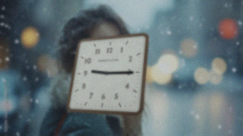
9,15
